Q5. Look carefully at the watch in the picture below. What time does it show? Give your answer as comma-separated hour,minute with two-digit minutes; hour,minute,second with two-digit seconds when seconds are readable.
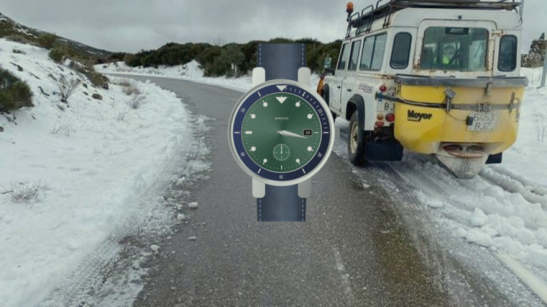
3,17
